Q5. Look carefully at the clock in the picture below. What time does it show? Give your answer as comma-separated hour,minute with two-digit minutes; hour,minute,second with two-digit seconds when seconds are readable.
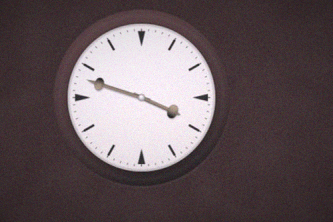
3,48
